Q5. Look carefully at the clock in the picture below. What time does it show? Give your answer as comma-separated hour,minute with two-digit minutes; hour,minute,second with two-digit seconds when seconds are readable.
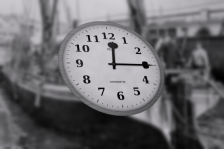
12,15
